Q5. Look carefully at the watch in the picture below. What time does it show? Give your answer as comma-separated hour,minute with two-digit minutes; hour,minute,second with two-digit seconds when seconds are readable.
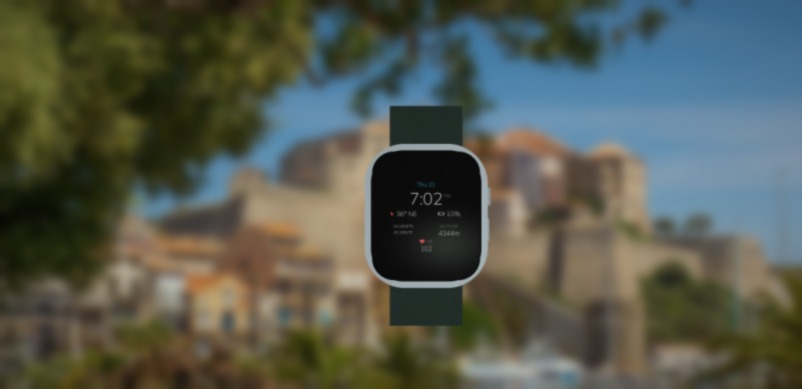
7,02
